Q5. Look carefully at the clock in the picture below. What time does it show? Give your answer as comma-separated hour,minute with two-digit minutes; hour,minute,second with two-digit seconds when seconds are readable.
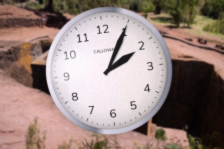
2,05
